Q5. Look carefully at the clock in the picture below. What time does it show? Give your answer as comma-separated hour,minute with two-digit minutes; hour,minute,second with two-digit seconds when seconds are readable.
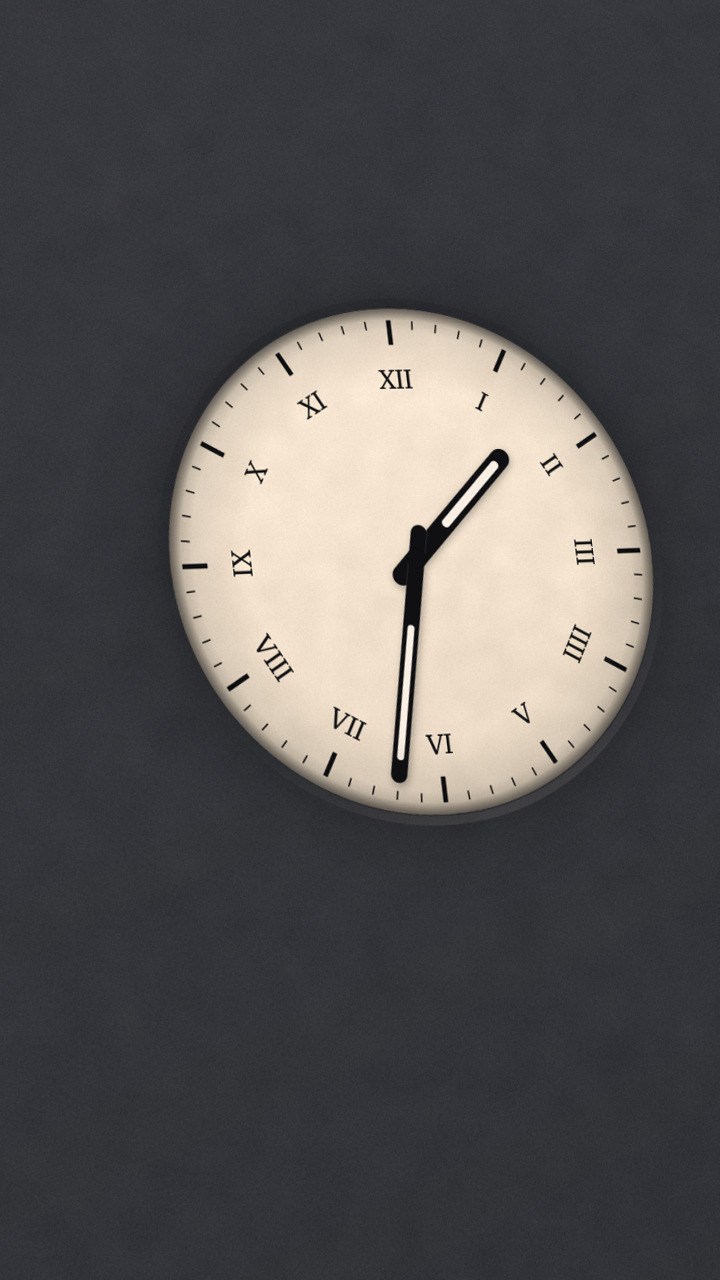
1,32
